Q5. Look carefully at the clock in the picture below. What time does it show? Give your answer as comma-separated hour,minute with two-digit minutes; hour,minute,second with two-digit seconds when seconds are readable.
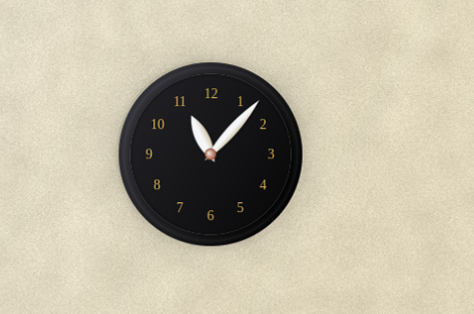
11,07
